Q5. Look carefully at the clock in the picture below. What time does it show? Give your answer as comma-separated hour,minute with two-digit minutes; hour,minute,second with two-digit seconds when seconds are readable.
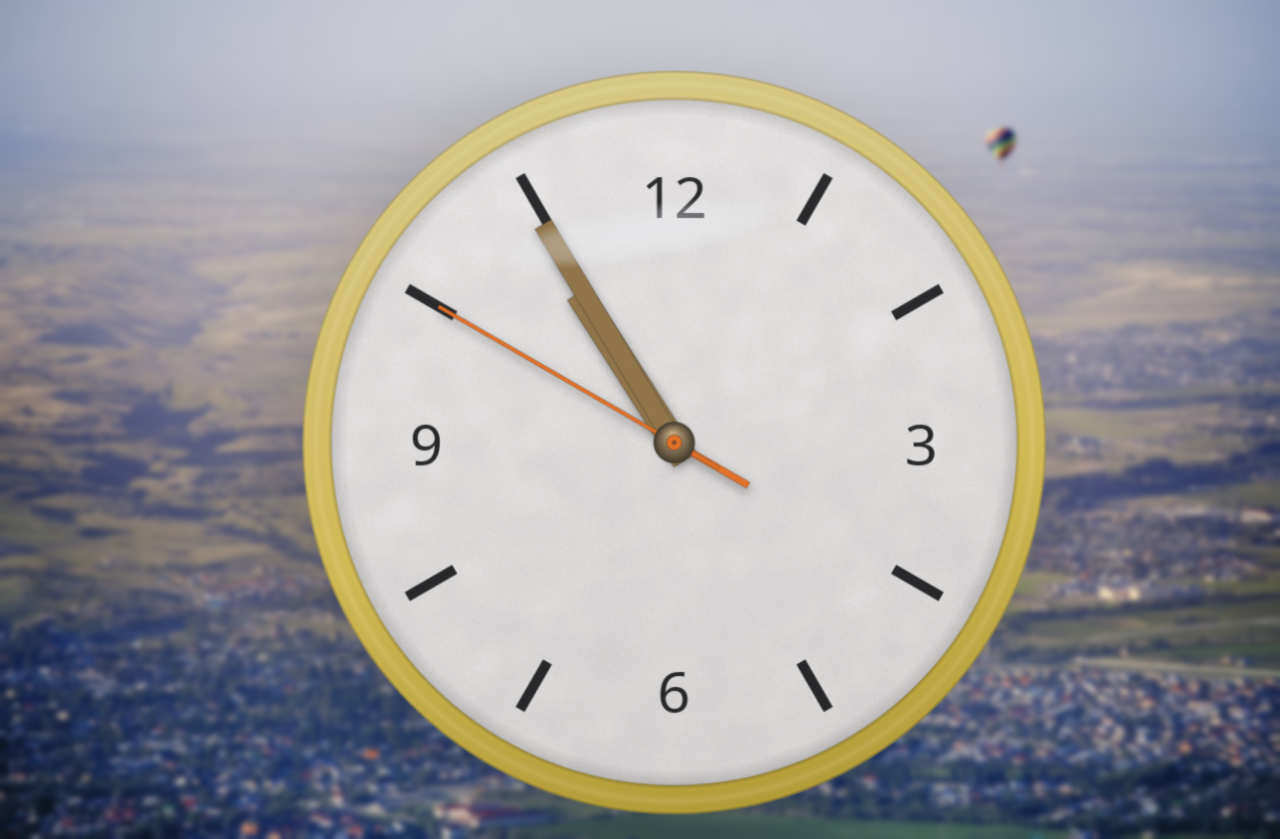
10,54,50
